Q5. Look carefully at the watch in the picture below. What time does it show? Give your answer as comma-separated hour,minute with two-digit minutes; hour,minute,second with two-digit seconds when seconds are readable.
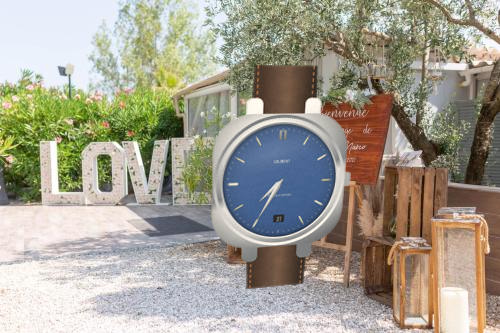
7,35
